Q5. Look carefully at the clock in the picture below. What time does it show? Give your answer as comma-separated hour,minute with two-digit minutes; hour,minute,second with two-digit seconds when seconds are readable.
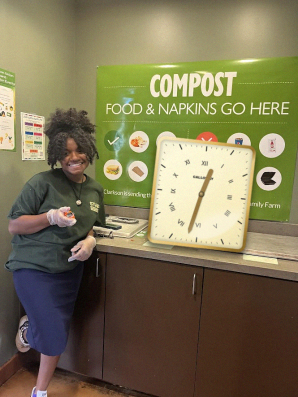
12,32
